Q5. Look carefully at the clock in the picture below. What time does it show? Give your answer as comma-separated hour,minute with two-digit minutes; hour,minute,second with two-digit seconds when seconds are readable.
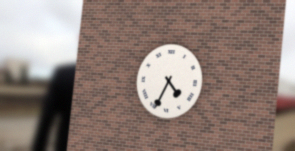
4,34
